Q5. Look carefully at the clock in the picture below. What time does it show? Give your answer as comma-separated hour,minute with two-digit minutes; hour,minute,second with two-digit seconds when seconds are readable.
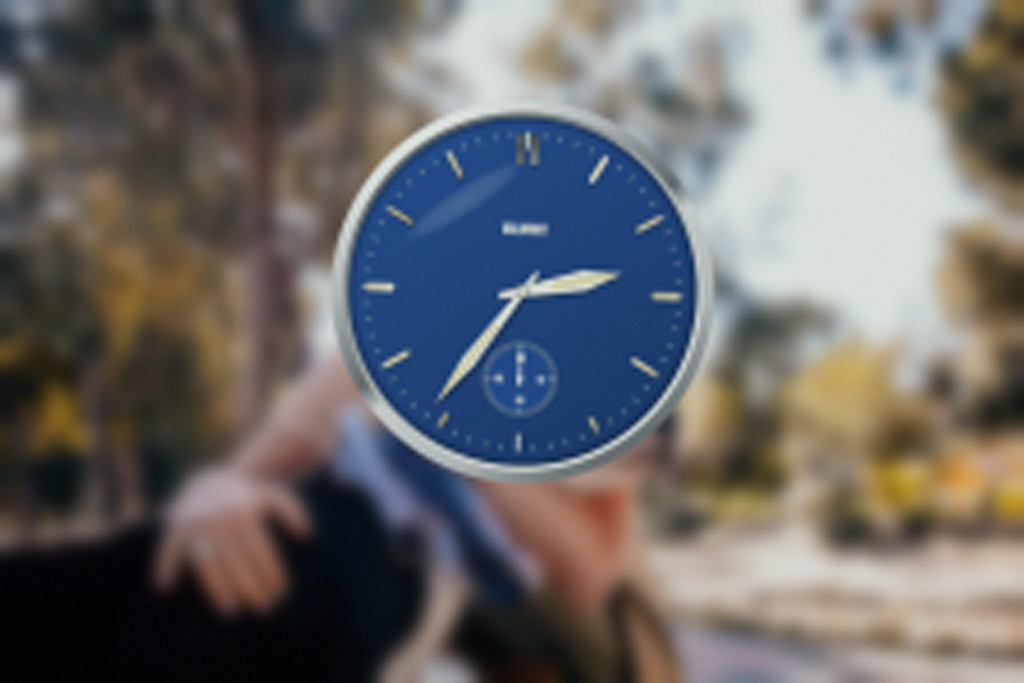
2,36
